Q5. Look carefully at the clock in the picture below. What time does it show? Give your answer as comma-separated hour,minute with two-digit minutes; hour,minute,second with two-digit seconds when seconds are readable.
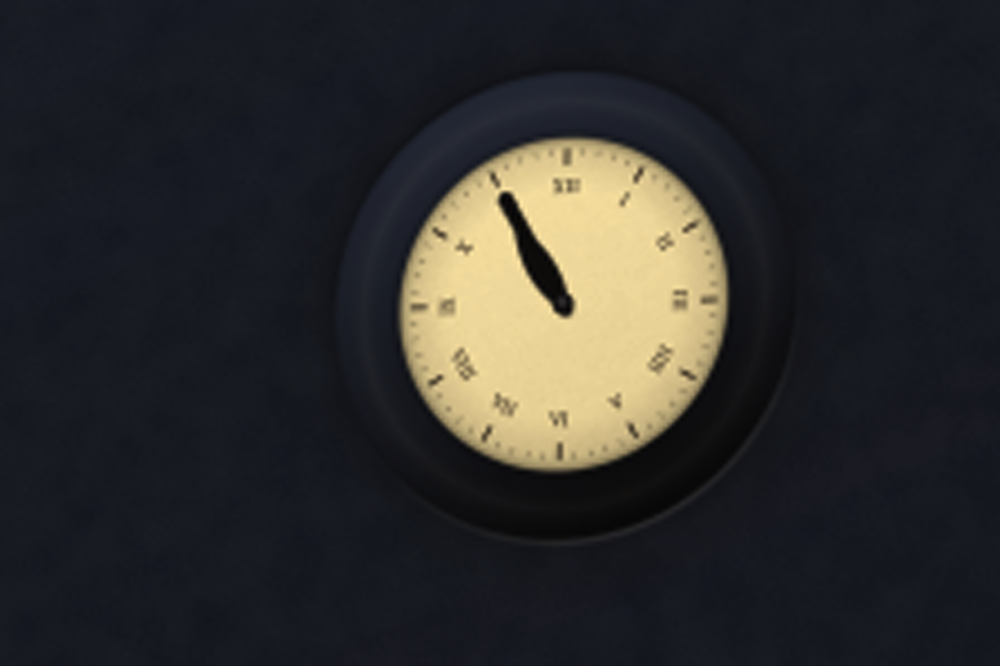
10,55
